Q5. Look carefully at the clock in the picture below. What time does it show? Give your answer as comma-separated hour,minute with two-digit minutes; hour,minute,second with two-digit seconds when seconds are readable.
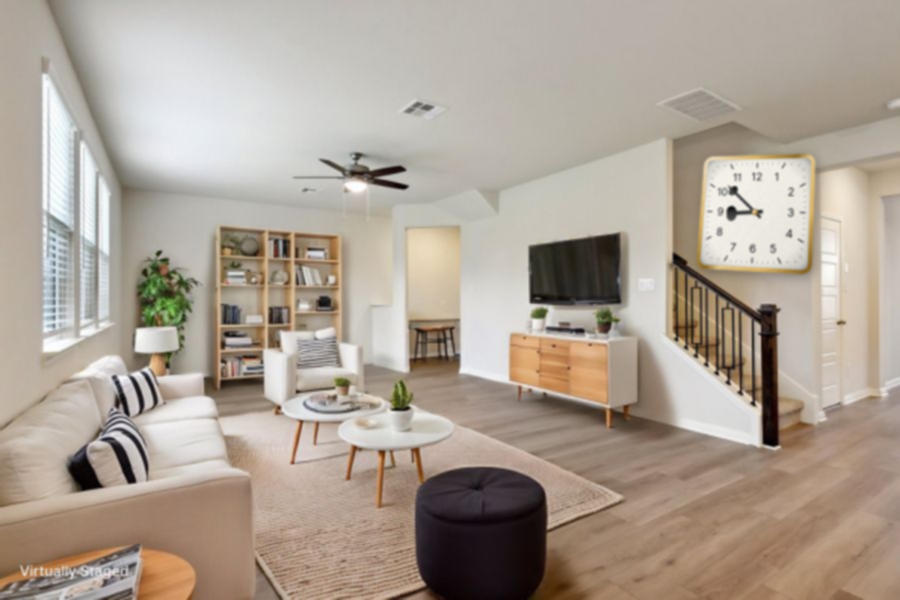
8,52
